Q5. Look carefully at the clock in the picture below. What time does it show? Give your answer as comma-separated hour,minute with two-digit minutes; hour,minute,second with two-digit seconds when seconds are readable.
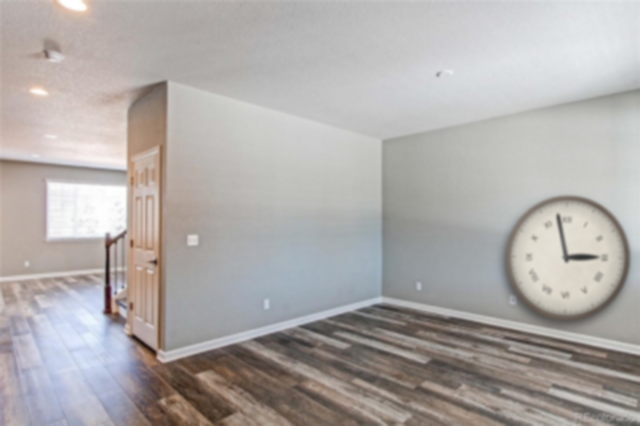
2,58
